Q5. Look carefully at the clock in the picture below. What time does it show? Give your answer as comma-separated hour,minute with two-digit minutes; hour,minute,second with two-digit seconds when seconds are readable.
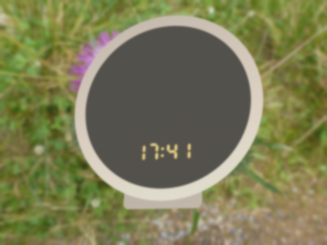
17,41
